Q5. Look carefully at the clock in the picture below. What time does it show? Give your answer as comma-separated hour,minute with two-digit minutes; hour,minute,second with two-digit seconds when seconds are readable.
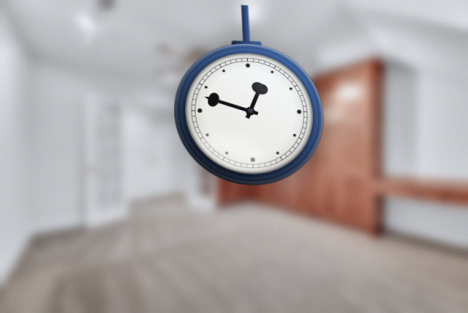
12,48
